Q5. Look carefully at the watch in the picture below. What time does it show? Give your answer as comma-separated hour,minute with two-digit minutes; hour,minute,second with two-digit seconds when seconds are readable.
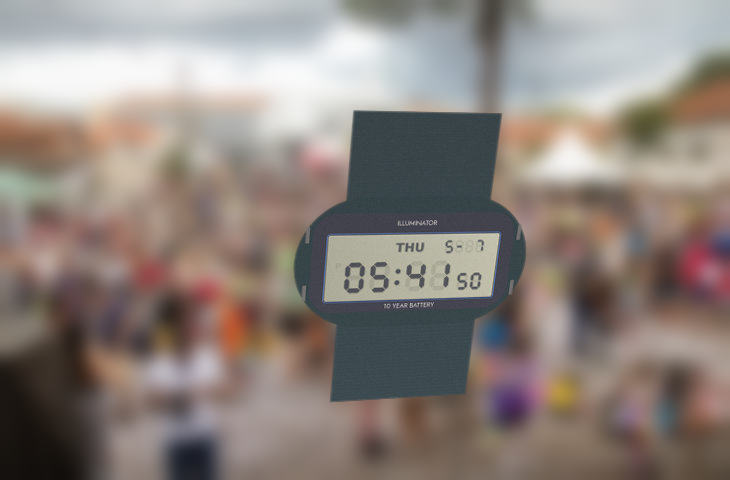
5,41,50
